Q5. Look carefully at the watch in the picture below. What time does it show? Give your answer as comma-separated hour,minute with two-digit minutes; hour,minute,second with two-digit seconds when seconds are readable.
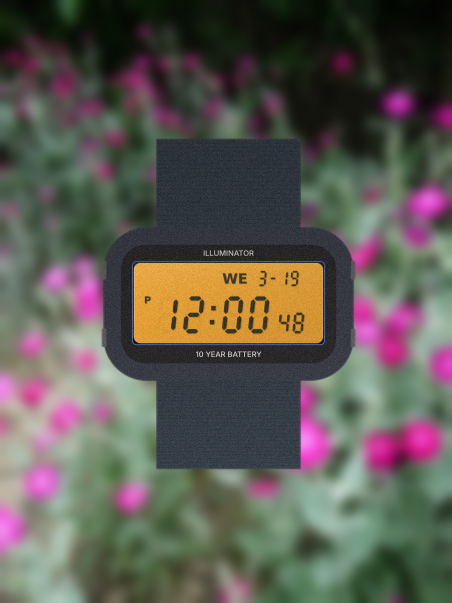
12,00,48
